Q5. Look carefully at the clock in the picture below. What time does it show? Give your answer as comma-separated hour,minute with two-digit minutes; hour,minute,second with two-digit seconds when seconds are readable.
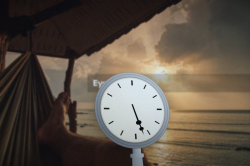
5,27
